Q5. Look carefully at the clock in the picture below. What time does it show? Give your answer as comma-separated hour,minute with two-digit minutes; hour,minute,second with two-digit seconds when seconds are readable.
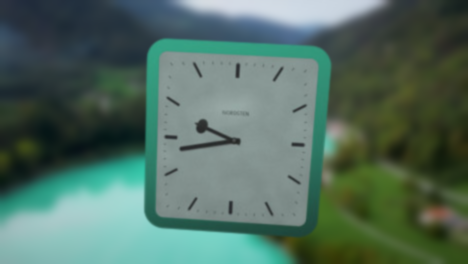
9,43
